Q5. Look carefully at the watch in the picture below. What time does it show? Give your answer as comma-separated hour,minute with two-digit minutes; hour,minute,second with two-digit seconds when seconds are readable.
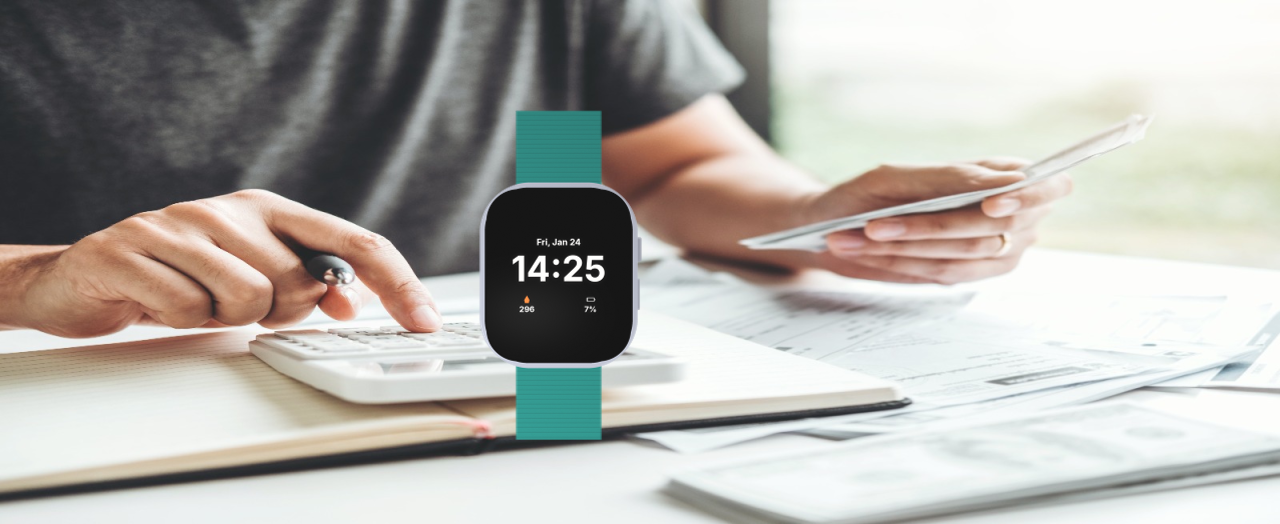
14,25
